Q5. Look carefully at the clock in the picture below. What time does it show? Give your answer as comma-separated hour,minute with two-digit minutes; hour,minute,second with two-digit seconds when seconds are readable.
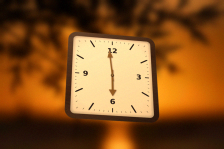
5,59
